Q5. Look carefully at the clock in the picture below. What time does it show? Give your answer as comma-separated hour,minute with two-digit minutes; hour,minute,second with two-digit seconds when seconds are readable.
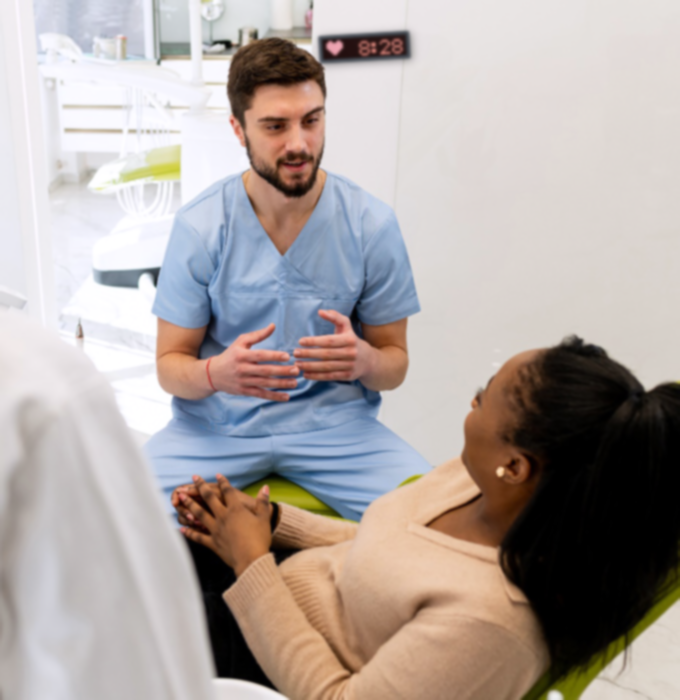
8,28
